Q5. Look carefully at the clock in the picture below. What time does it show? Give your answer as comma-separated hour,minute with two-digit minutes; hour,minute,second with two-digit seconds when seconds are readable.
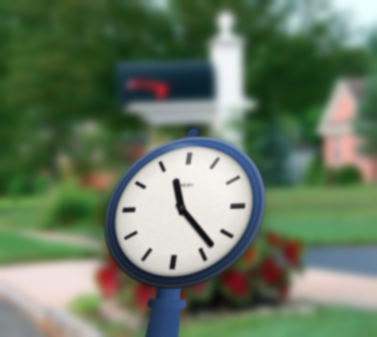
11,23
